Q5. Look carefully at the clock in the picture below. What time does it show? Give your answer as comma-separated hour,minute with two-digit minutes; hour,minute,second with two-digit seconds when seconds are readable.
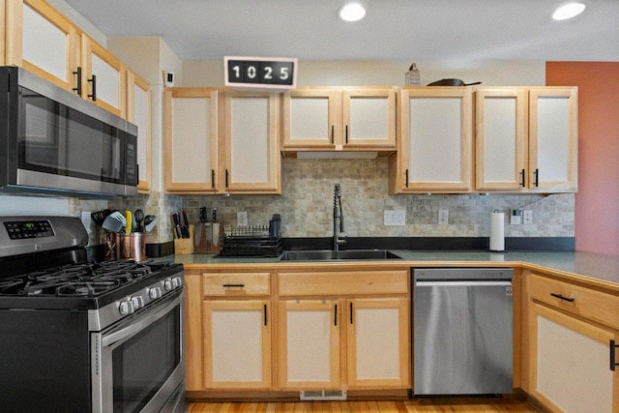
10,25
